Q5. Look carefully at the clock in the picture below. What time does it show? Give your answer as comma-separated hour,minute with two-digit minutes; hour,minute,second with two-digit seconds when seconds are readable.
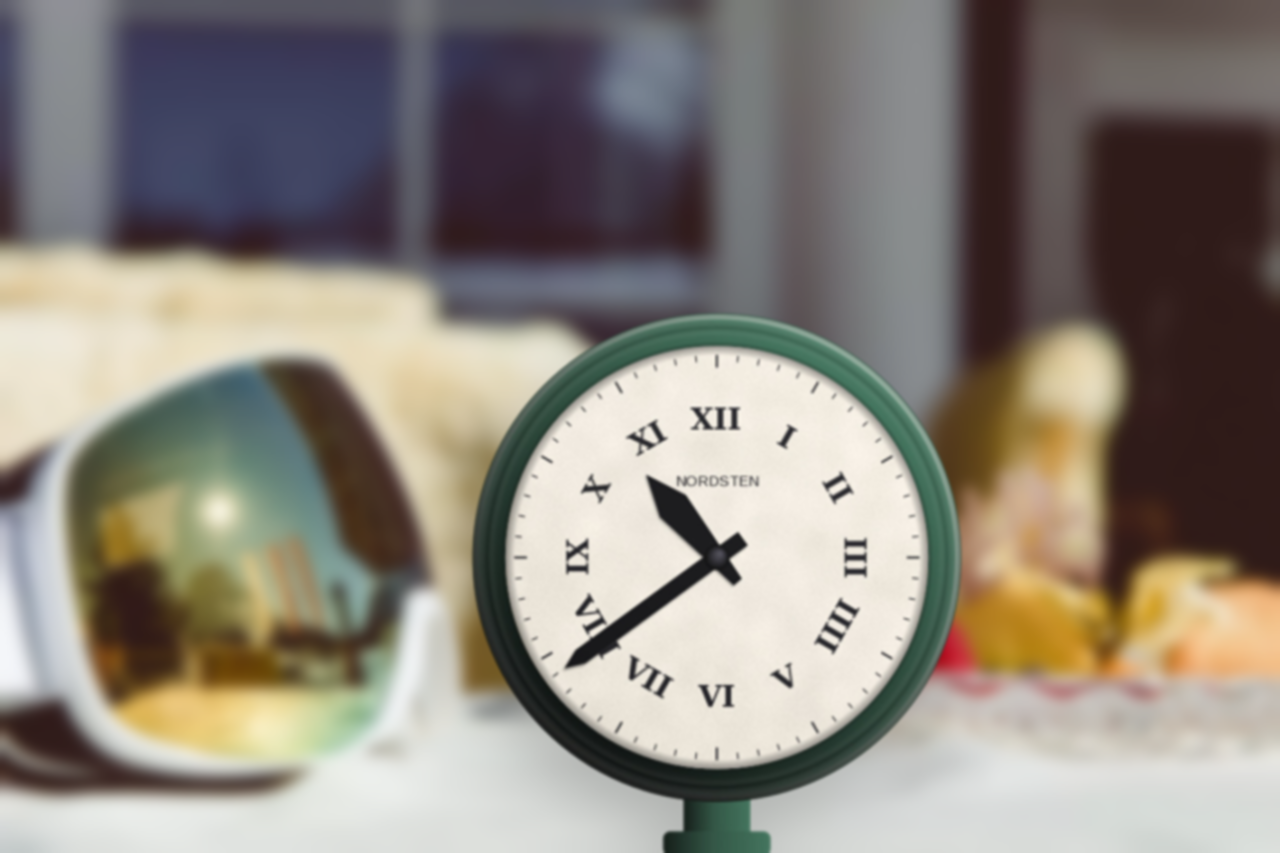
10,39
